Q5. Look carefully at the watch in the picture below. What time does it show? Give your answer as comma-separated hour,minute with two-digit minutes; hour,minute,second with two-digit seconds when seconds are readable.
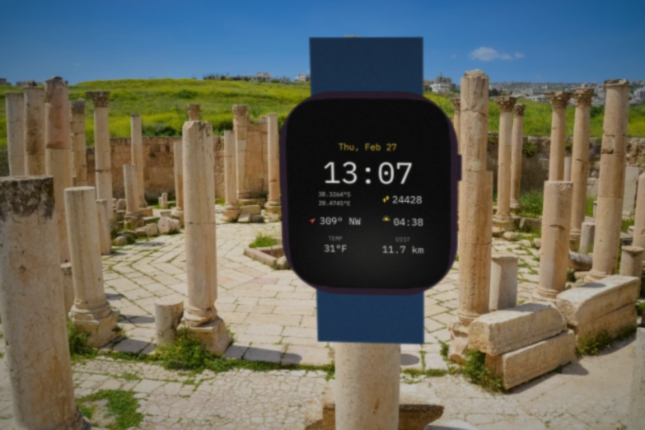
13,07
